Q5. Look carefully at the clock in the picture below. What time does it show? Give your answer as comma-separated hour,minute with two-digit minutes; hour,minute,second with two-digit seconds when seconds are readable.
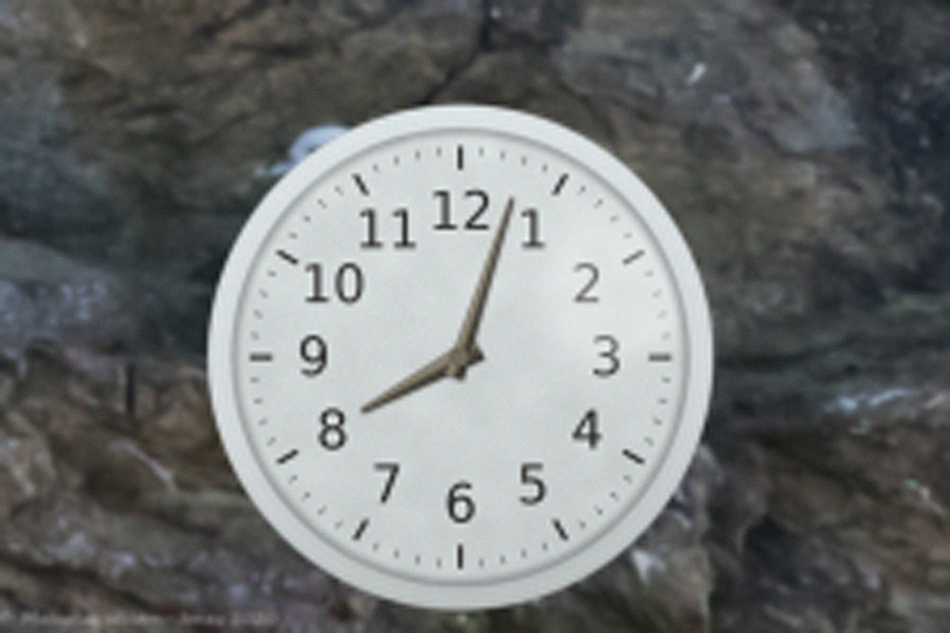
8,03
